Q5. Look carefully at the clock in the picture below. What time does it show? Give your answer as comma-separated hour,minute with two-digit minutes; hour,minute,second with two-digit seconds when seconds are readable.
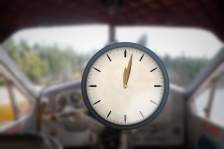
12,02
